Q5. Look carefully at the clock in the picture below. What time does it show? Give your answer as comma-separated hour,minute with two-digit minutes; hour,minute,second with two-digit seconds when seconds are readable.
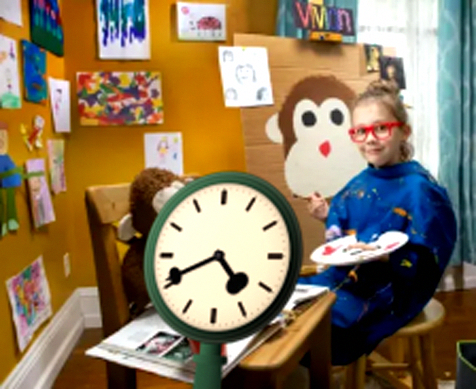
4,41
